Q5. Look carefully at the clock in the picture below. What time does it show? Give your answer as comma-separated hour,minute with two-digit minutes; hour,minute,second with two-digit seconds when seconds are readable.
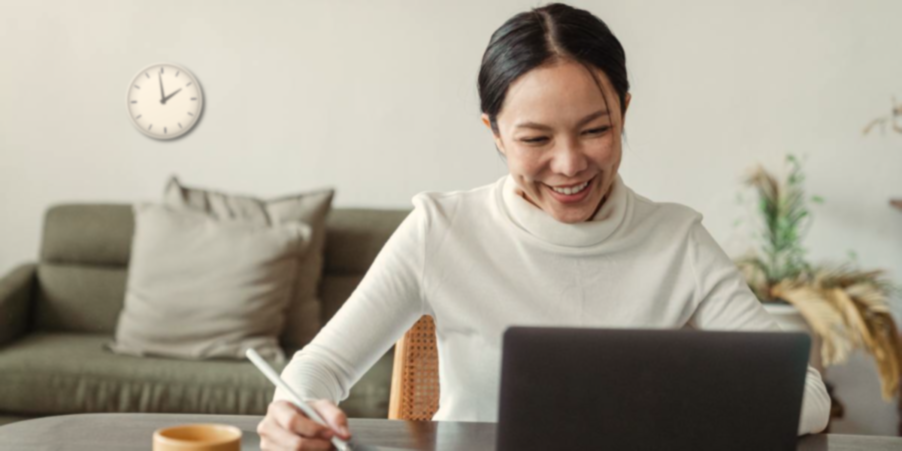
1,59
